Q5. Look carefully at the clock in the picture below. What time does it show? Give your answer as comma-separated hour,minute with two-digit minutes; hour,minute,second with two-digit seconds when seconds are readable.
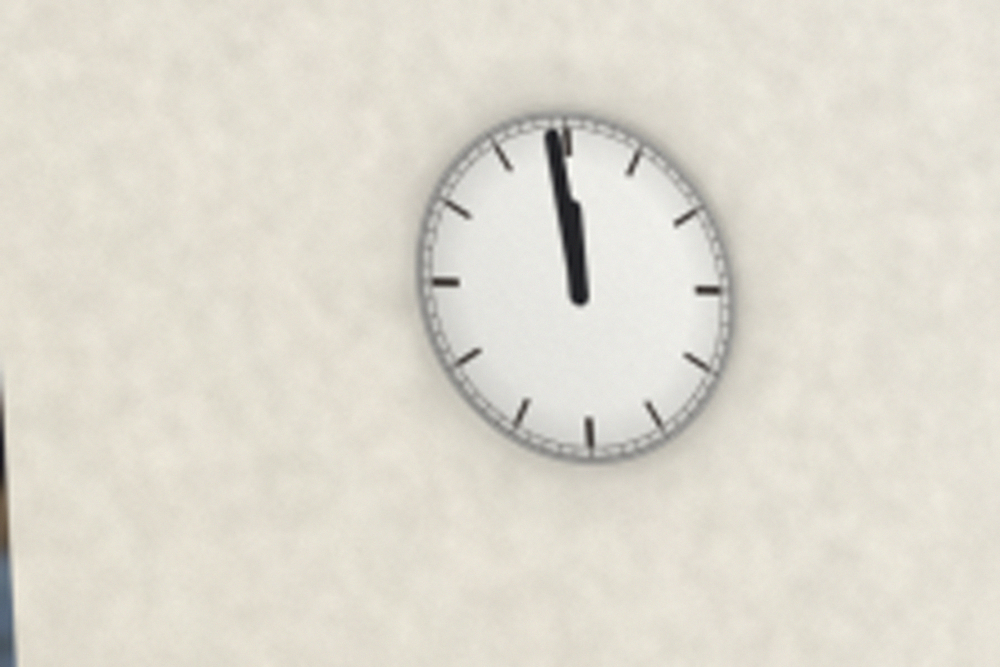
11,59
